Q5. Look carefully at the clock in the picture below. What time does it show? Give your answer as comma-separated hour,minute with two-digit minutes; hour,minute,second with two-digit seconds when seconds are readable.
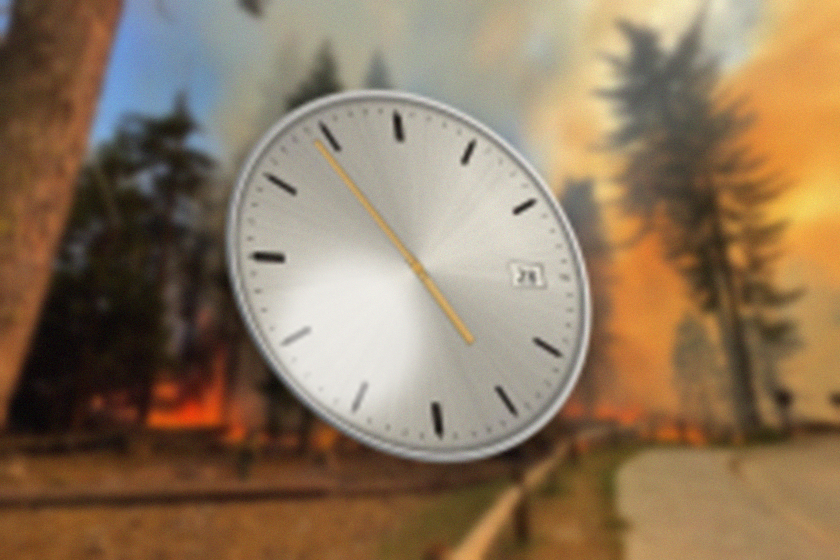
4,54
